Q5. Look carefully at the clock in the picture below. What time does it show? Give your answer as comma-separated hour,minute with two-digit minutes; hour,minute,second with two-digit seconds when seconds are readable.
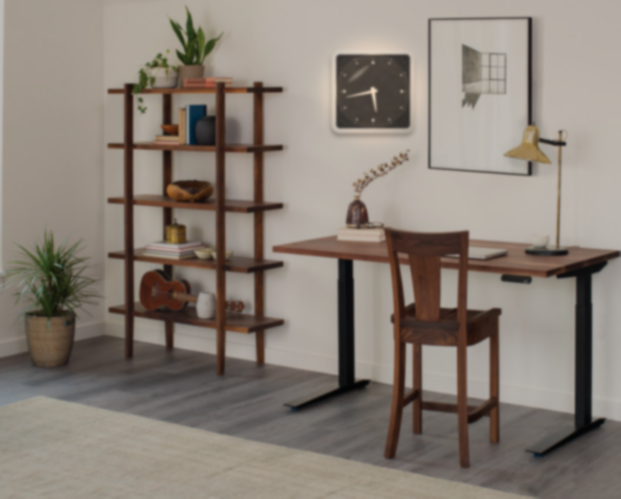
5,43
